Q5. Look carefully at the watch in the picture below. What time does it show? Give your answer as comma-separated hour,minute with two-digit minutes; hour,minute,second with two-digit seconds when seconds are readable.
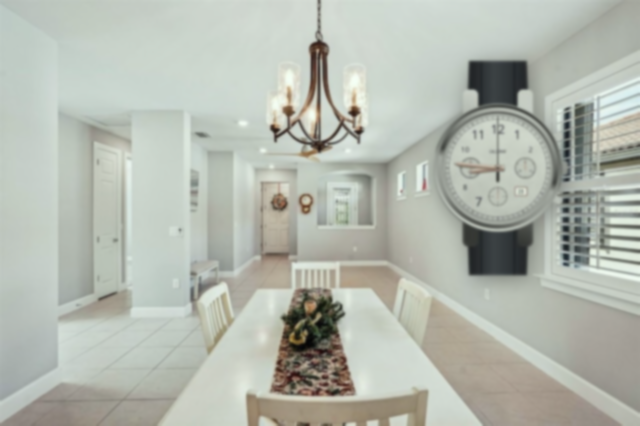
8,46
